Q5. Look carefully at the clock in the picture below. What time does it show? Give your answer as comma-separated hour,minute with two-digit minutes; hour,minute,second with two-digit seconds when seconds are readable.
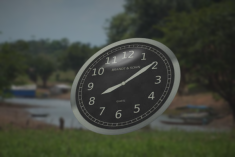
8,09
